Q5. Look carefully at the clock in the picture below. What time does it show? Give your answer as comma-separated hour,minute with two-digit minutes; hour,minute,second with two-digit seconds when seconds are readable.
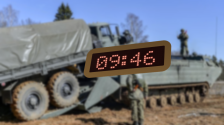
9,46
